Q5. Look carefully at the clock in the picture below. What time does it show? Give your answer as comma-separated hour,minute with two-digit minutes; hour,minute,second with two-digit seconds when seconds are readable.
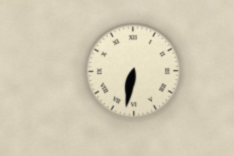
6,32
